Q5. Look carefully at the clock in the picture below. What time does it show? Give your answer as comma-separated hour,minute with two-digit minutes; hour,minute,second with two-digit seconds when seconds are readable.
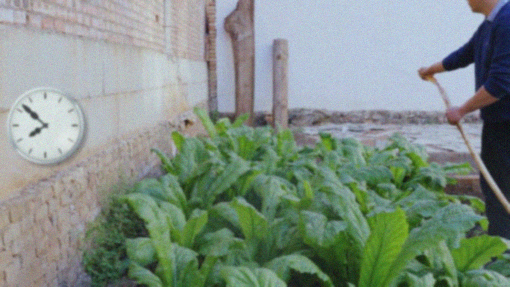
7,52
